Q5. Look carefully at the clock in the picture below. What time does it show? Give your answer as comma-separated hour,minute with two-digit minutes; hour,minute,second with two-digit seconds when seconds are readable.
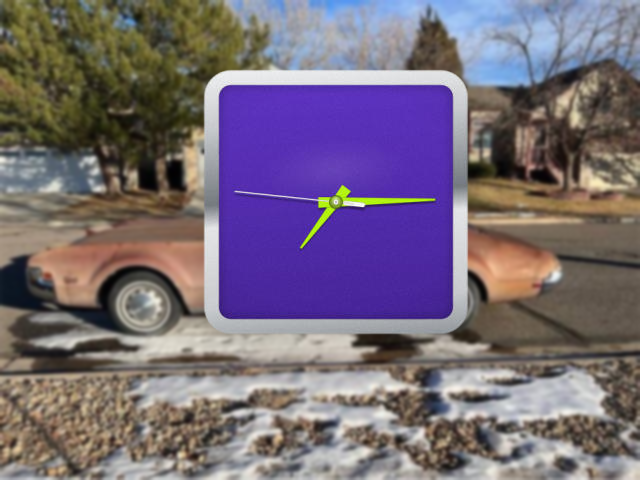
7,14,46
